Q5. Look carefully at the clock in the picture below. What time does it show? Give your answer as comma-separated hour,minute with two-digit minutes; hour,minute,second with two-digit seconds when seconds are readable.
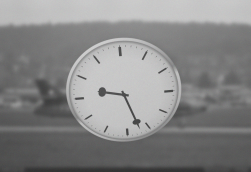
9,27
